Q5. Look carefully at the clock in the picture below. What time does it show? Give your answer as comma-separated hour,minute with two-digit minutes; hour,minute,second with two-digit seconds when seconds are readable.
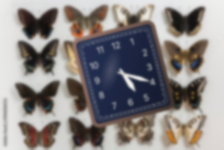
5,20
